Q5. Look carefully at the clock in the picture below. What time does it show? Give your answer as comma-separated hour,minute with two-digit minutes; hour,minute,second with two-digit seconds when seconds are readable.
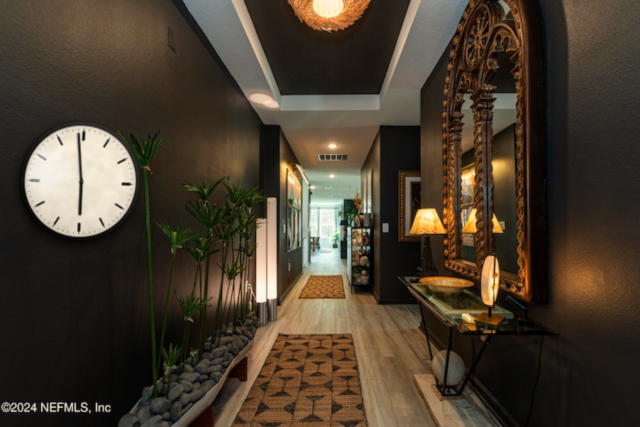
5,59
